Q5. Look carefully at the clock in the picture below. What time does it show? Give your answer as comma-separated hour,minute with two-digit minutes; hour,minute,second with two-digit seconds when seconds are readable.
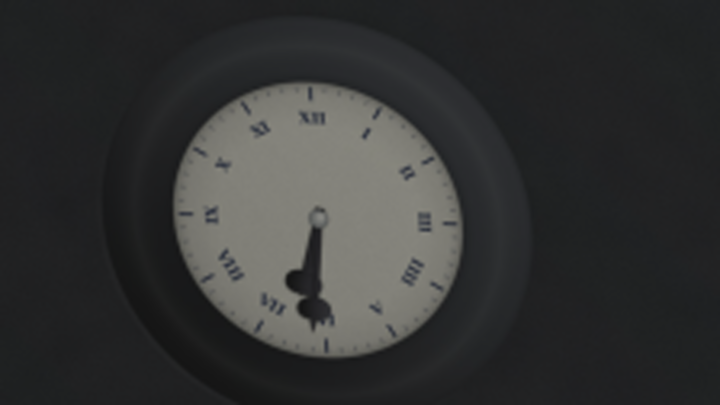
6,31
